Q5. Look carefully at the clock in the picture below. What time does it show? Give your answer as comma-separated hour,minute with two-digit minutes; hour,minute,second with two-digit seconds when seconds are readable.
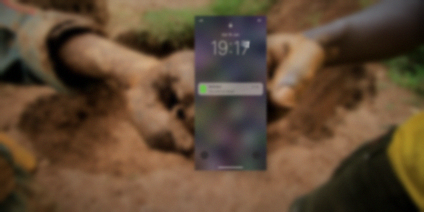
19,17
